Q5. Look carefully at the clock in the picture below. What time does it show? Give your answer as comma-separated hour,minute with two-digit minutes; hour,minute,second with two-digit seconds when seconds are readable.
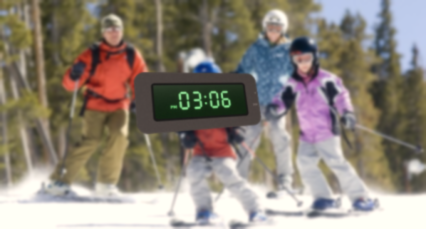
3,06
